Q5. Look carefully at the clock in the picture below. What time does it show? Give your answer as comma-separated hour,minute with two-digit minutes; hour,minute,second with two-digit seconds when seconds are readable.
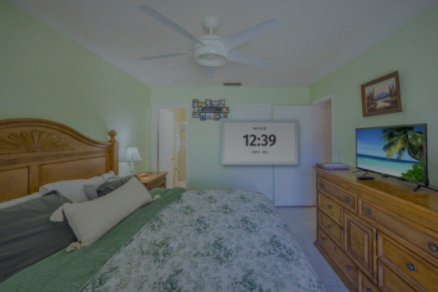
12,39
